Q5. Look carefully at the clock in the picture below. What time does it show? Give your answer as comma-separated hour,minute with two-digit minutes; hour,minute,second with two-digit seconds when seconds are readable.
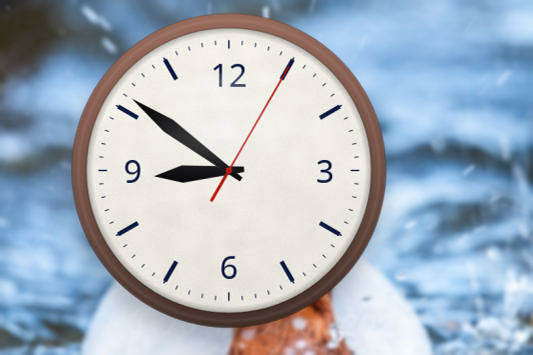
8,51,05
